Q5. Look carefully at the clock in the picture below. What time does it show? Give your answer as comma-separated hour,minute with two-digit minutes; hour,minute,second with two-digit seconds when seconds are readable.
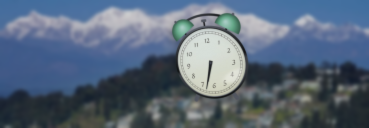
6,33
